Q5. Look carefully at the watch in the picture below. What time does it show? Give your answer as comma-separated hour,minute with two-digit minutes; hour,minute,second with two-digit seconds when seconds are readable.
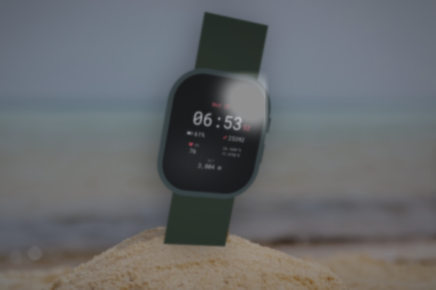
6,53
